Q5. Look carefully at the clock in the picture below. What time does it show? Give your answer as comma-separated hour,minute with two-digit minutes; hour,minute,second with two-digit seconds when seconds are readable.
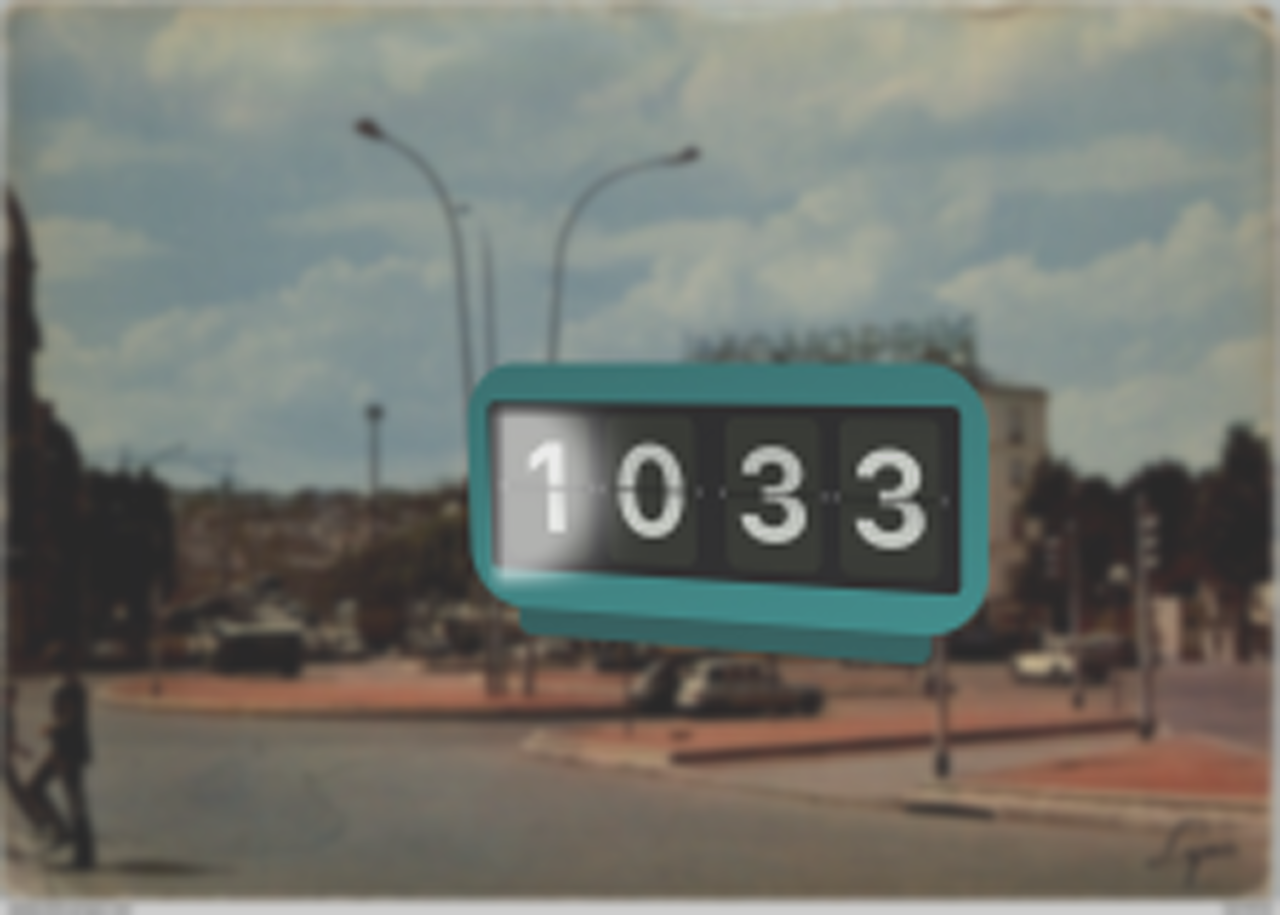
10,33
